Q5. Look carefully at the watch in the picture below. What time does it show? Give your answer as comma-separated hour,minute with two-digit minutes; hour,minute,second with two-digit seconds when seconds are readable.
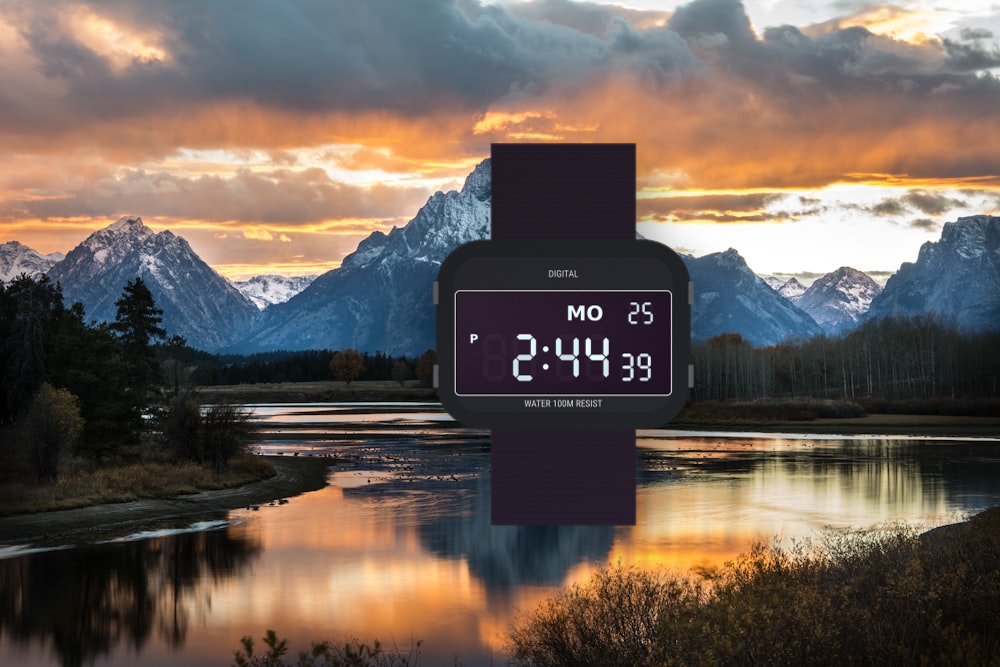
2,44,39
